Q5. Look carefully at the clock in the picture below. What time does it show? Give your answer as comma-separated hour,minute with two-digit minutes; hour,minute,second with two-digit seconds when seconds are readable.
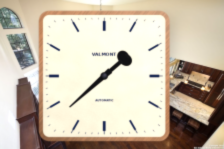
1,38
